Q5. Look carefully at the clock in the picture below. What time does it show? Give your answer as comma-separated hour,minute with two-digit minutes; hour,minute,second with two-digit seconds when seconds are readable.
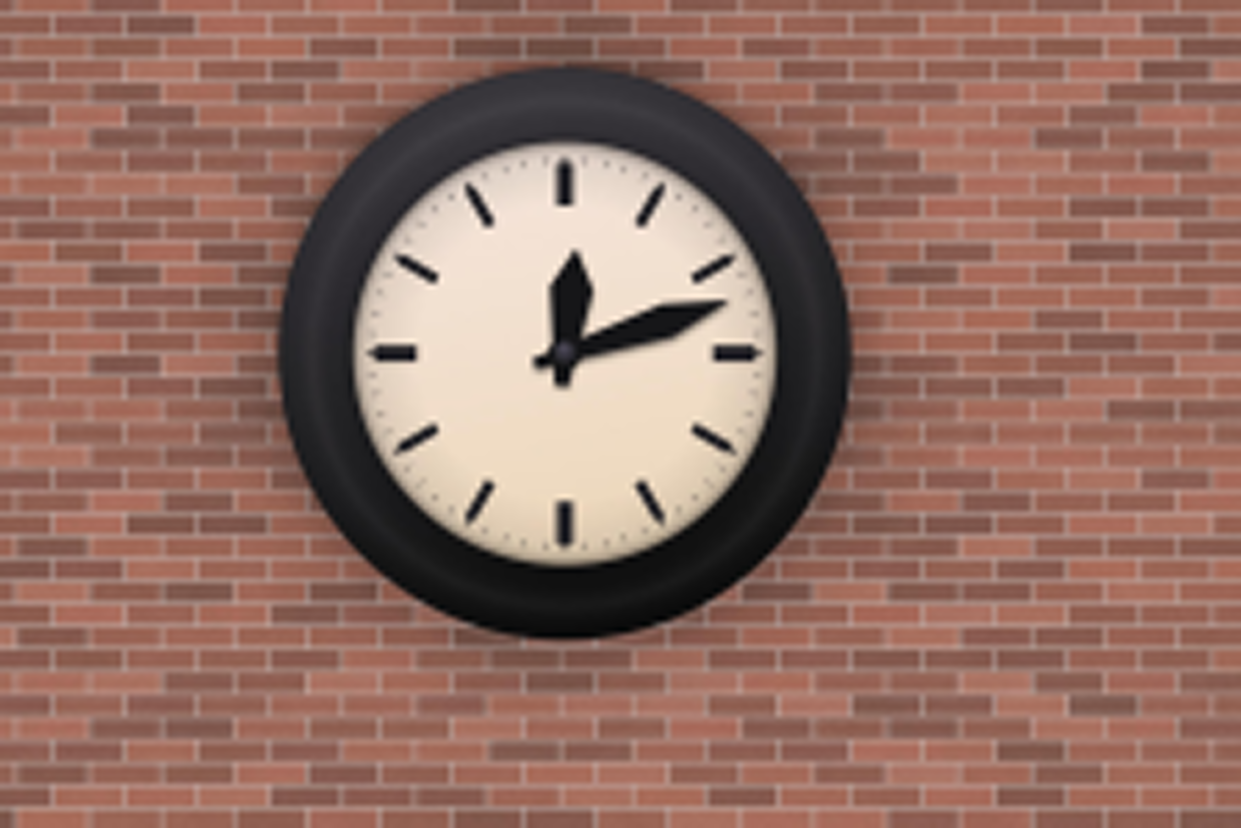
12,12
